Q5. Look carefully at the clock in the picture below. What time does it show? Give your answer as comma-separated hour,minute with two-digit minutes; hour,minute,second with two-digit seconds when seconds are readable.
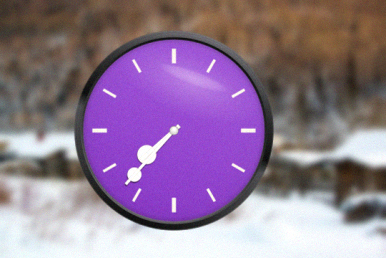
7,37
